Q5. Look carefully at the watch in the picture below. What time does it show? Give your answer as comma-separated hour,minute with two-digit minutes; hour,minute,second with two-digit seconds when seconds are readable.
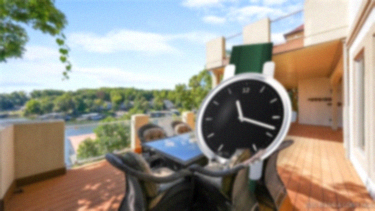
11,18
